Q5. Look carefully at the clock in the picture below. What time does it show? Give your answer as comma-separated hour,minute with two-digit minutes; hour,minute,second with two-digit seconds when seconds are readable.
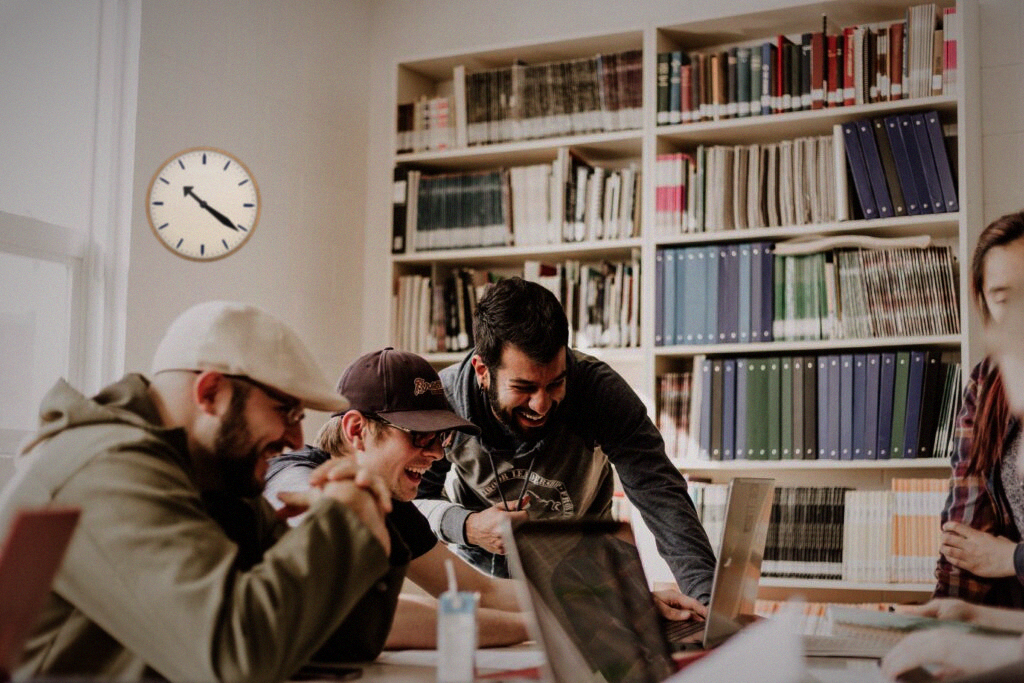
10,21
